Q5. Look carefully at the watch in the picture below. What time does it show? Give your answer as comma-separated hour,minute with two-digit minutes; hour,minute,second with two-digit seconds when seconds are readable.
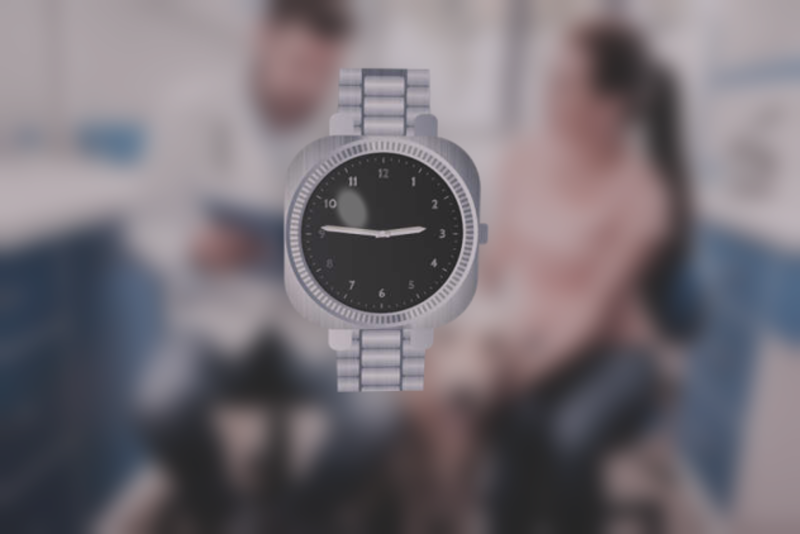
2,46
